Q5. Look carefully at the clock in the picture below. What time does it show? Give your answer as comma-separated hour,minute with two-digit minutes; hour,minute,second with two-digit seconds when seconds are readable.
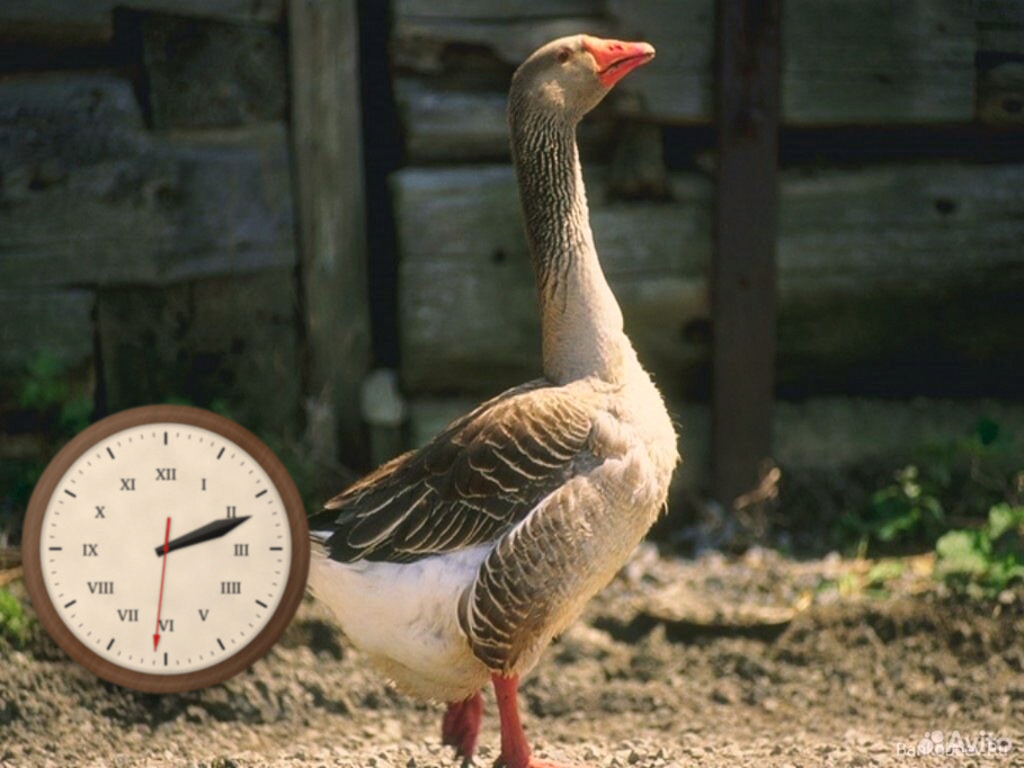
2,11,31
